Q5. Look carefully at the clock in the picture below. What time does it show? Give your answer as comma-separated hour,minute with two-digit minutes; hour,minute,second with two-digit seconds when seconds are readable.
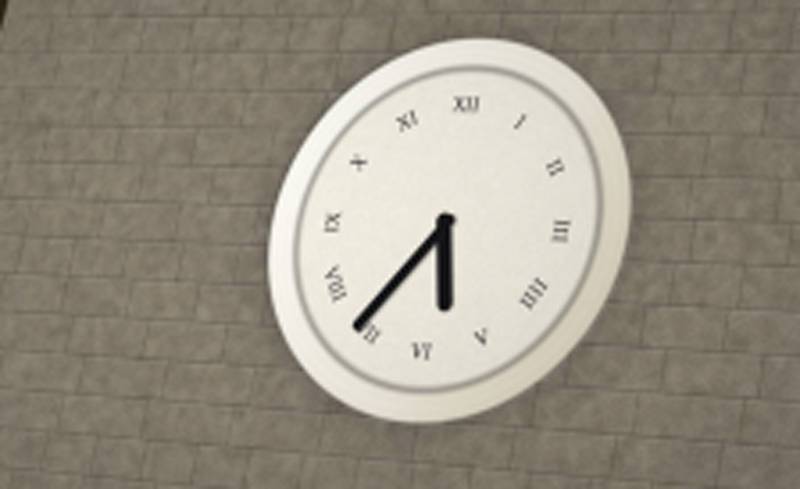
5,36
